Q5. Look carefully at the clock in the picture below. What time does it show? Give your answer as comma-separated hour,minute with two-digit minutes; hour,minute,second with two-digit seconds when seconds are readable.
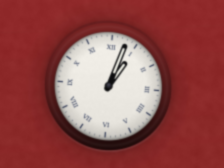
1,03
